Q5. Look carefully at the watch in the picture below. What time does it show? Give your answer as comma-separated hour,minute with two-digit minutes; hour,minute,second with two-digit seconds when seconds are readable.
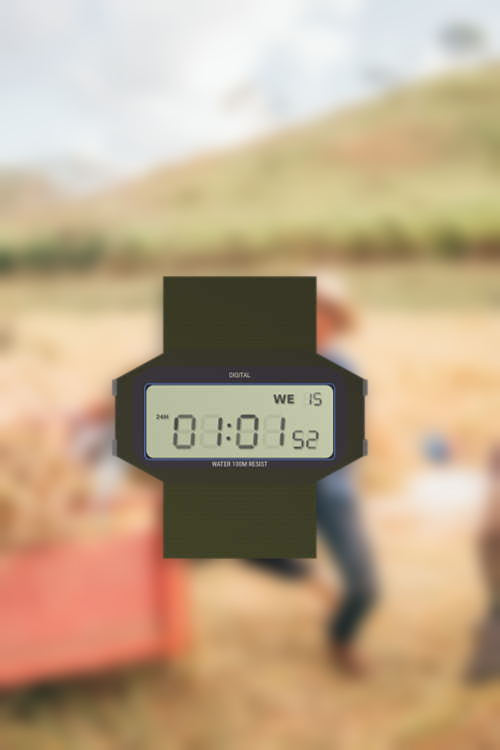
1,01,52
